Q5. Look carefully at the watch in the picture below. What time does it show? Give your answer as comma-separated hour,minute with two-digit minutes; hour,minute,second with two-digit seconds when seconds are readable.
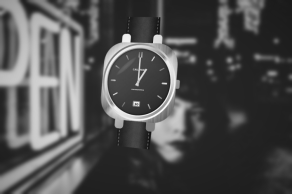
1,00
